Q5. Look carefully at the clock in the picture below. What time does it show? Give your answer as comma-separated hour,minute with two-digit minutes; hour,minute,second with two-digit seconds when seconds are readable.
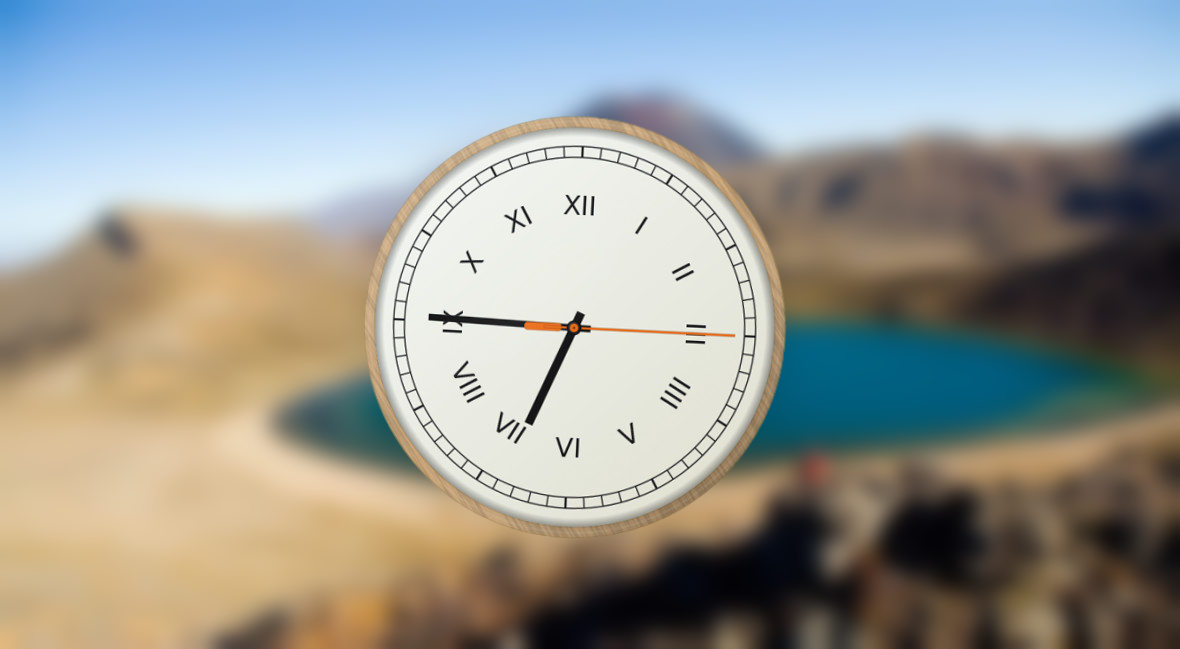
6,45,15
